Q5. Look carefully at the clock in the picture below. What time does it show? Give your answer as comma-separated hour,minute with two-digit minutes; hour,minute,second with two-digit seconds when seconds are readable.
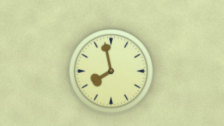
7,58
